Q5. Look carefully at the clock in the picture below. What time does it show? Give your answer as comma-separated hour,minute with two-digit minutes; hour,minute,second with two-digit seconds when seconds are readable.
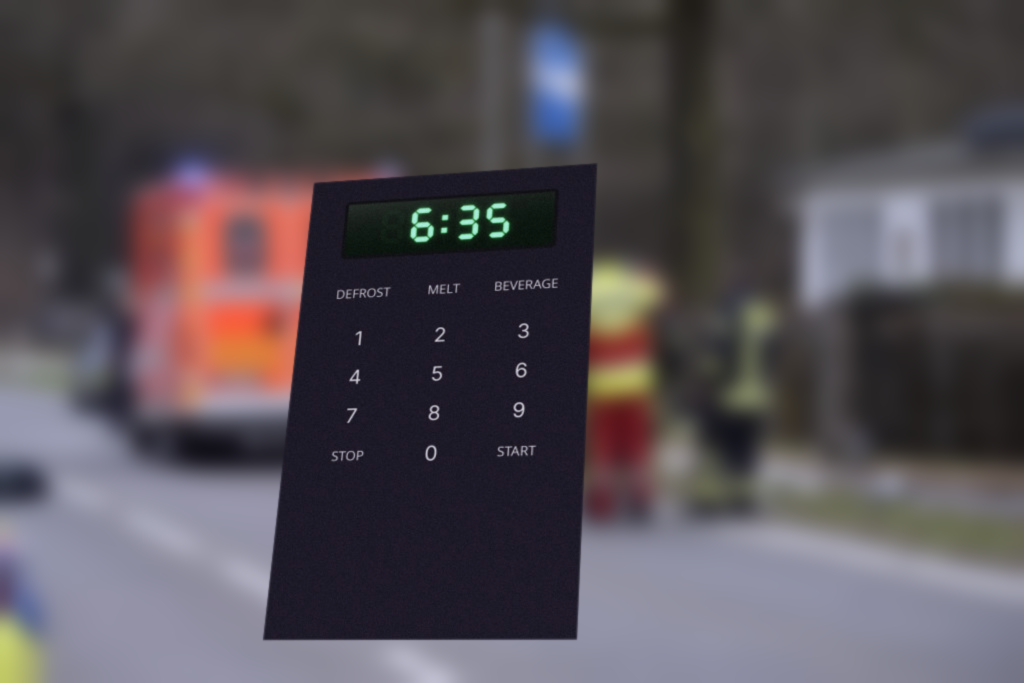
6,35
